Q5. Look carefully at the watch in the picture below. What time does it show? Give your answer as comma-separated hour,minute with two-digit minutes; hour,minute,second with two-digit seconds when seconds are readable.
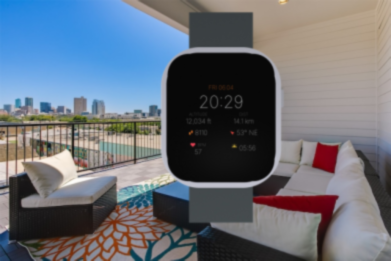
20,29
